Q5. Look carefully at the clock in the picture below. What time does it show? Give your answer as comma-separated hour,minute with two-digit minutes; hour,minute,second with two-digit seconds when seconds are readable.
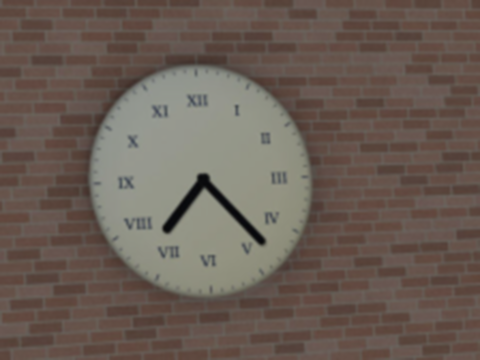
7,23
